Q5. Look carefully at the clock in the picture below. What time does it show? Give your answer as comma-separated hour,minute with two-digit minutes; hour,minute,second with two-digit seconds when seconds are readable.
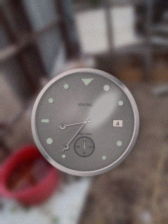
8,36
